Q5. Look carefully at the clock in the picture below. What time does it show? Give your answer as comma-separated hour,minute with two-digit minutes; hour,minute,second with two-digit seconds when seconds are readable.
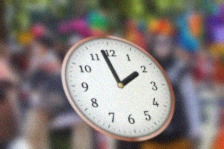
1,58
